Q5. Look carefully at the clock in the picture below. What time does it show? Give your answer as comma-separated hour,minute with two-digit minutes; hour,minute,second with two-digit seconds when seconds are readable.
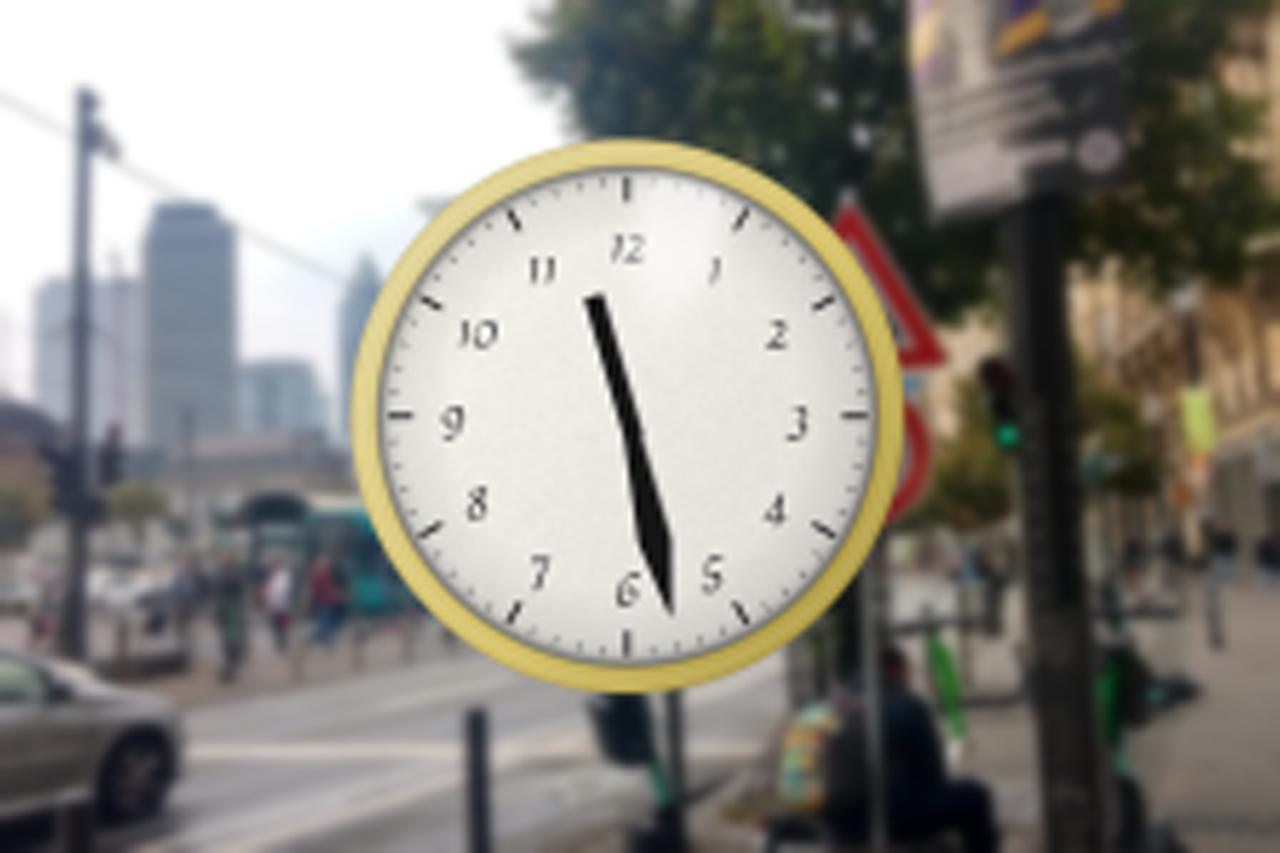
11,28
